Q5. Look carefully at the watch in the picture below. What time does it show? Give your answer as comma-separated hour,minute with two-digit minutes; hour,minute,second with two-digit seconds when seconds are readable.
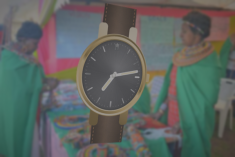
7,13
